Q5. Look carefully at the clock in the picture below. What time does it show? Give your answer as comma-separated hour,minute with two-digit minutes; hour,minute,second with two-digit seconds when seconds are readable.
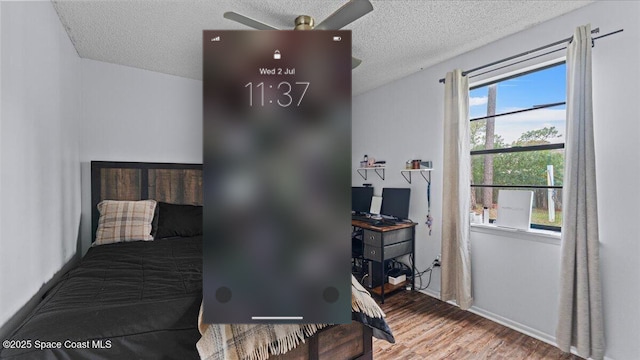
11,37
